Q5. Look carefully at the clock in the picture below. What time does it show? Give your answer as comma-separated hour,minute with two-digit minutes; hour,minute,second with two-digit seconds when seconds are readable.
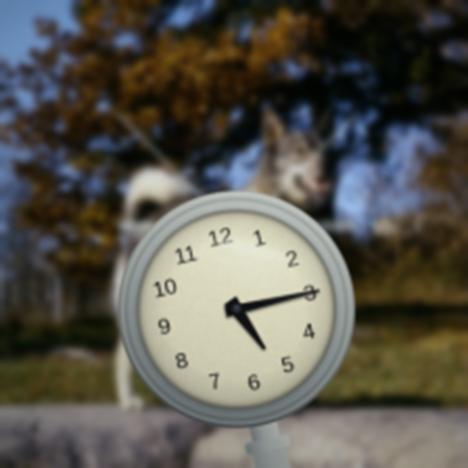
5,15
